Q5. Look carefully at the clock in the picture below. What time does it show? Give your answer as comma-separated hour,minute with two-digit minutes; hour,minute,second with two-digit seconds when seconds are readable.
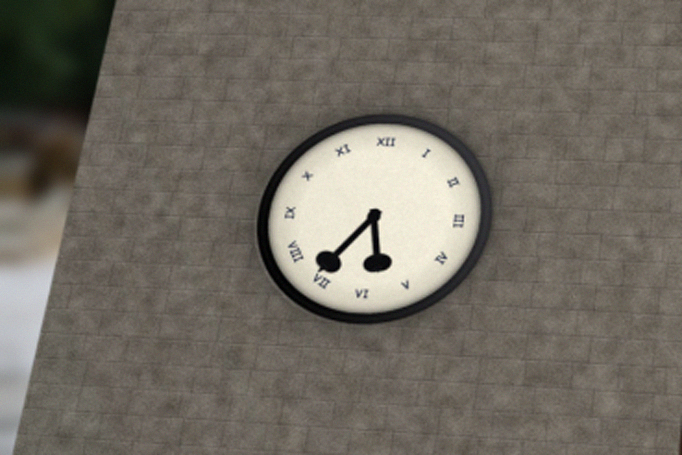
5,36
